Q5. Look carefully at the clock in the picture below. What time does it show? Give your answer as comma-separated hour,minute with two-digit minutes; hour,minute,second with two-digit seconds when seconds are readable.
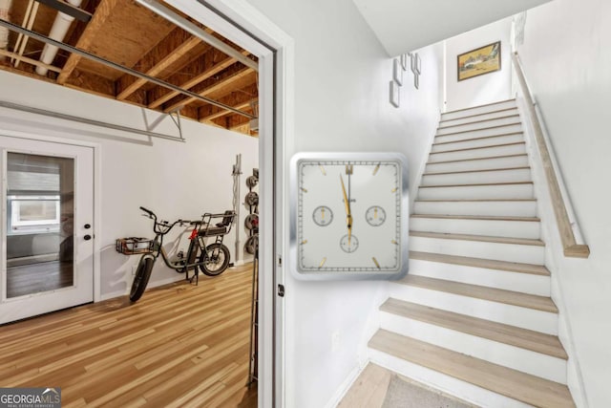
5,58
